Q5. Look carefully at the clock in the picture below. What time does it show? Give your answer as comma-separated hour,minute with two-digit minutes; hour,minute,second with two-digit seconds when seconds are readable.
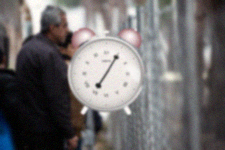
7,05
